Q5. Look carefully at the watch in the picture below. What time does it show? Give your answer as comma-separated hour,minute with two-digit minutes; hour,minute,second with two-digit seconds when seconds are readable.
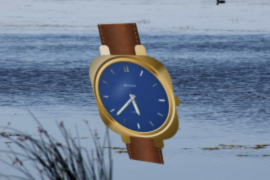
5,38
